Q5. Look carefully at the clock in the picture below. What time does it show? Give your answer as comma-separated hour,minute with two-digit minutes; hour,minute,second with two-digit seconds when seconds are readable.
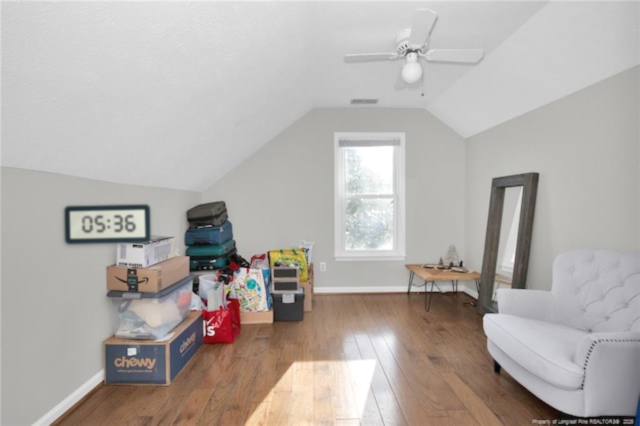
5,36
